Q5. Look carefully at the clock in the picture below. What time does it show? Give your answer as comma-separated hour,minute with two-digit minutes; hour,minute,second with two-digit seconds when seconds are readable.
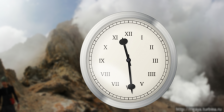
11,29
